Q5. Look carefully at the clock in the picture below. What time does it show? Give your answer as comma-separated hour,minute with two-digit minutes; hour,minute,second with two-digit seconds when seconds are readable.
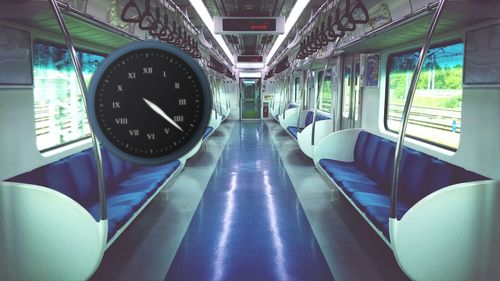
4,22
